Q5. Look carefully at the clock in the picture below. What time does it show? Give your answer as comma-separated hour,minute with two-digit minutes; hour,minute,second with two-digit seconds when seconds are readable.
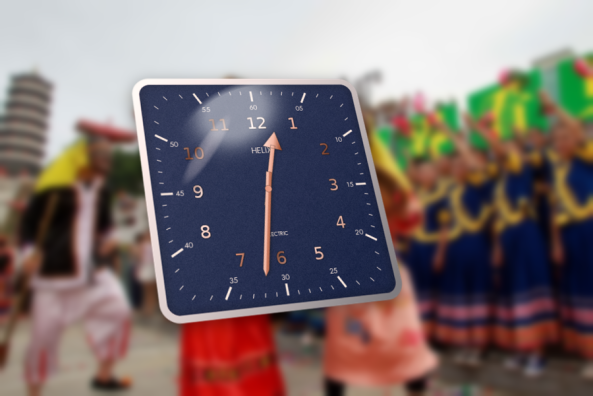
12,32
